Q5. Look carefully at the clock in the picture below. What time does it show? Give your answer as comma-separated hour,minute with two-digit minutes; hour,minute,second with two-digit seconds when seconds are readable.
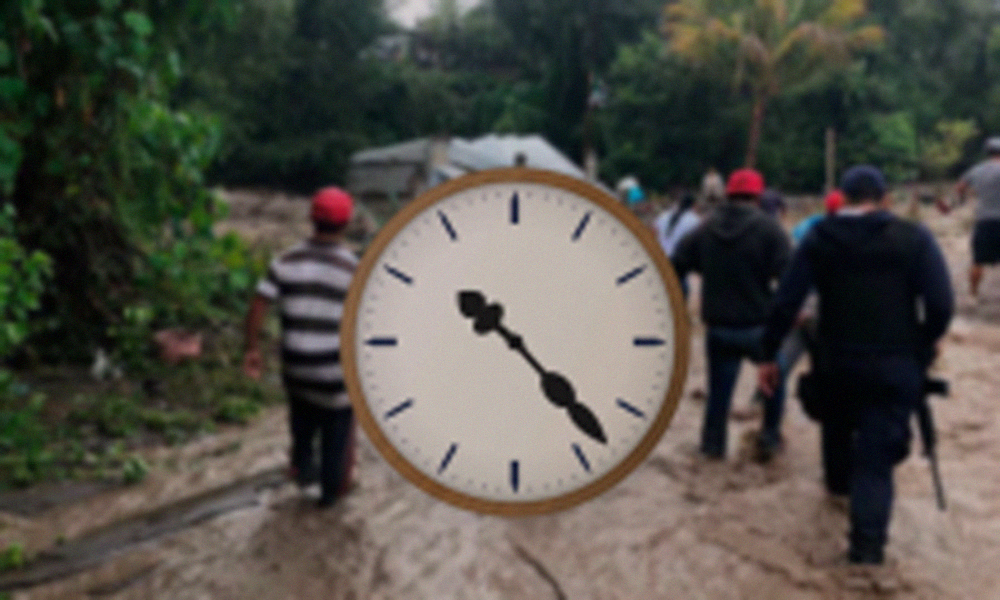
10,23
